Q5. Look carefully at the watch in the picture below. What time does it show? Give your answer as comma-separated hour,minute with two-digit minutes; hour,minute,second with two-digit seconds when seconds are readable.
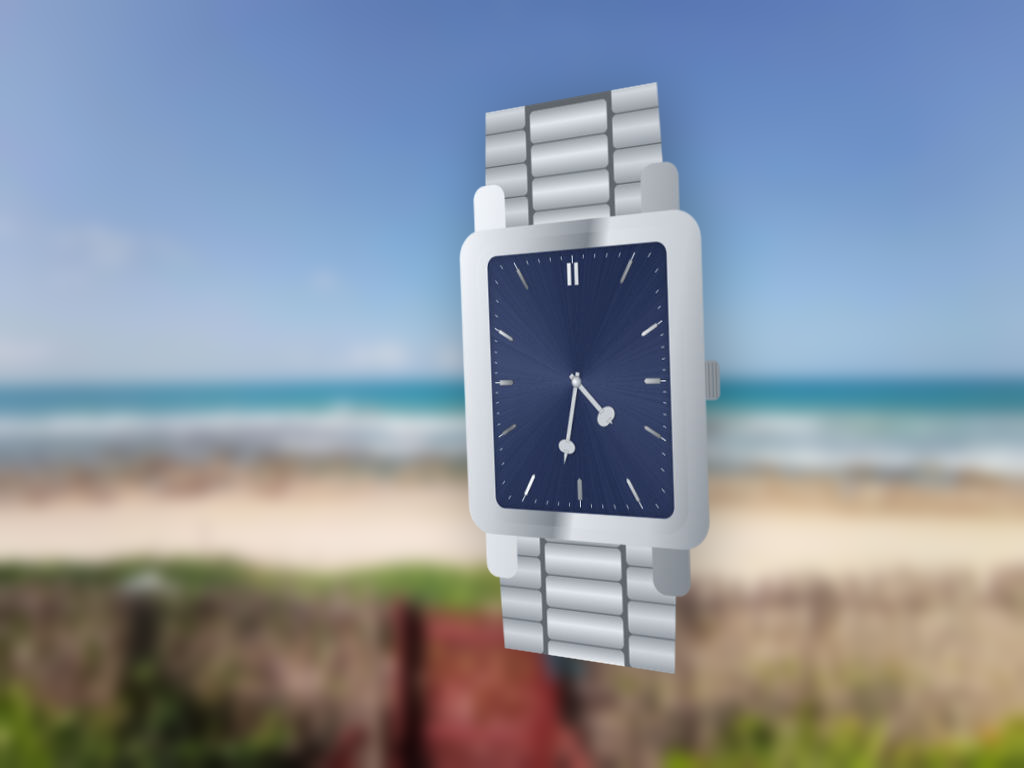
4,32
